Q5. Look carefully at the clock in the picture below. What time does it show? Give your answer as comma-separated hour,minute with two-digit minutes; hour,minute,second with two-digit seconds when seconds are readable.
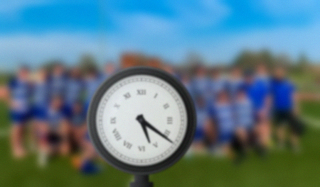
5,21
